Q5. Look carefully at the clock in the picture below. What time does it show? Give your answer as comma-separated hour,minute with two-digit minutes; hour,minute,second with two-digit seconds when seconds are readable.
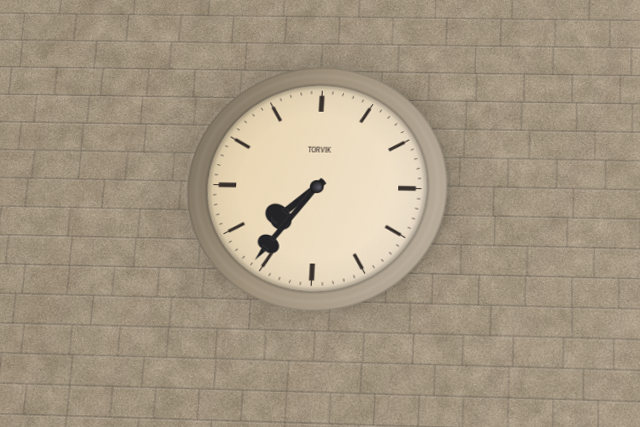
7,36
